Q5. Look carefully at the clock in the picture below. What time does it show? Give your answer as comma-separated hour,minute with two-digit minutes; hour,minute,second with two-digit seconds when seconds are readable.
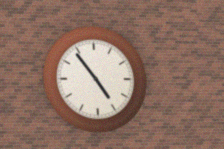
4,54
